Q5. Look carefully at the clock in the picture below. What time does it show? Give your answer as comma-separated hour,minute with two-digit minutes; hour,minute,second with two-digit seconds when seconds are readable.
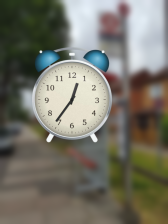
12,36
